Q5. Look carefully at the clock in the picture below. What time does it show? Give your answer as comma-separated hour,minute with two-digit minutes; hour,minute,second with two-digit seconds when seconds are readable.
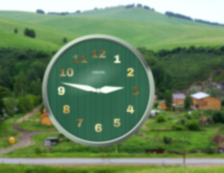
2,47
